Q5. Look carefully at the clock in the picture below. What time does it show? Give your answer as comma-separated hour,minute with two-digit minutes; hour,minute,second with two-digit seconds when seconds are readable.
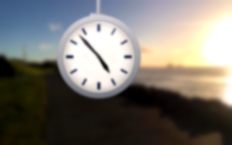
4,53
